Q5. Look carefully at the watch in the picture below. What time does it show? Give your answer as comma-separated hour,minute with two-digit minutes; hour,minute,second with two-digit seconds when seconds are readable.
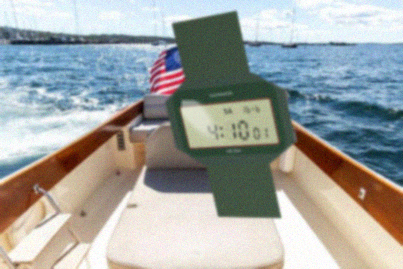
4,10,01
